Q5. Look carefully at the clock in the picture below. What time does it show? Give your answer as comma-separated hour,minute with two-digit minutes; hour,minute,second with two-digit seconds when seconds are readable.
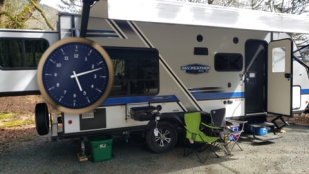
5,12
